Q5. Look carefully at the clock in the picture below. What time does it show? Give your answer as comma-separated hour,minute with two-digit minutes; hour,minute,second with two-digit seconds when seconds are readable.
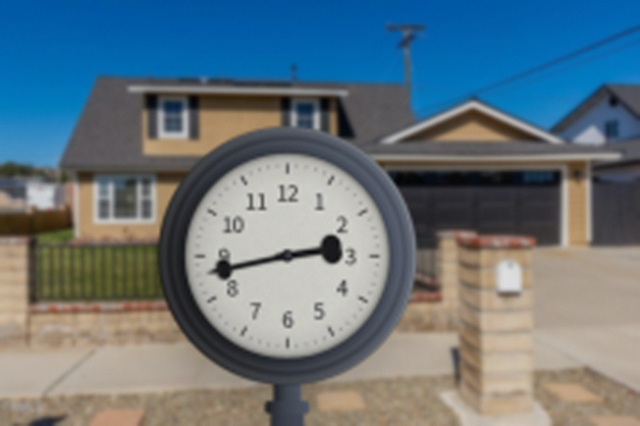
2,43
